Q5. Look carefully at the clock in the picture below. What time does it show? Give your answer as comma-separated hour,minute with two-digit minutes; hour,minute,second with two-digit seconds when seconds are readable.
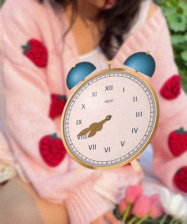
7,41
